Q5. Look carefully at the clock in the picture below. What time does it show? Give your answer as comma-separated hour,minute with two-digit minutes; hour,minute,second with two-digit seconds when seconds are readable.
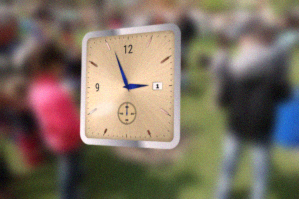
2,56
